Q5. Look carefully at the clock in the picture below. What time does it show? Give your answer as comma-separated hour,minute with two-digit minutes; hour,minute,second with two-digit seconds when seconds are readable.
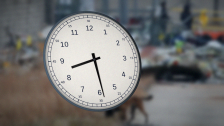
8,29
